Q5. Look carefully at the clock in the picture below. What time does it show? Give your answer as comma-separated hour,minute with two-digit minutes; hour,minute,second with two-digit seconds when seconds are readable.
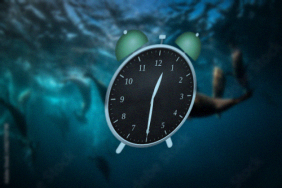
12,30
